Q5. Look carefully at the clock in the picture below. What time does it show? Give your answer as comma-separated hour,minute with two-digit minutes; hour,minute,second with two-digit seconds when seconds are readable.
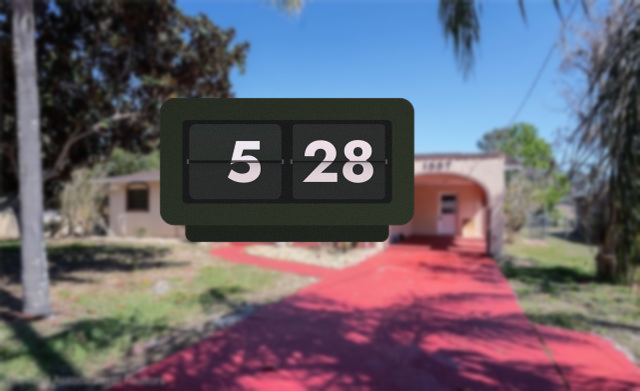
5,28
